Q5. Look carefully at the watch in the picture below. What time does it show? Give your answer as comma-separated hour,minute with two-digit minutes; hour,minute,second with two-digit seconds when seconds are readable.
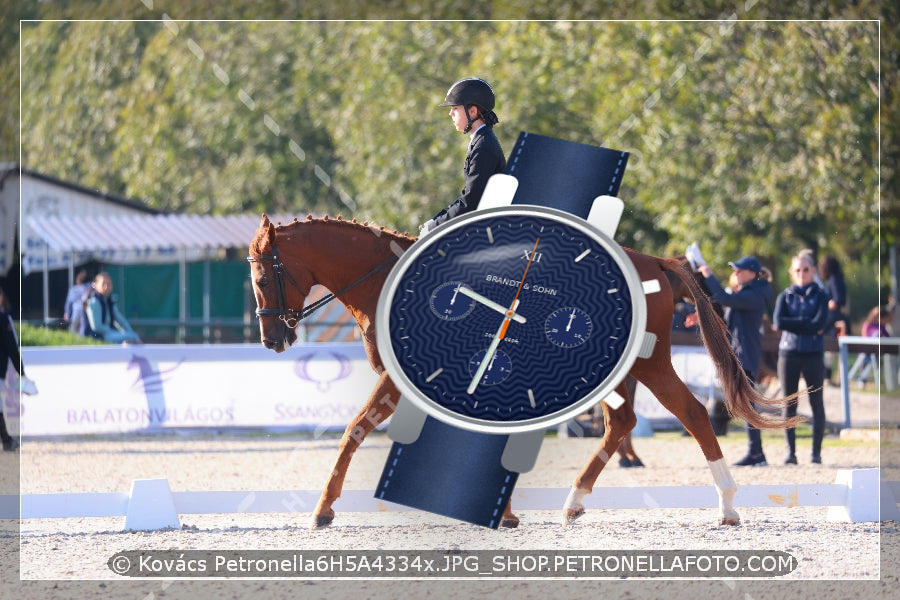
9,31
